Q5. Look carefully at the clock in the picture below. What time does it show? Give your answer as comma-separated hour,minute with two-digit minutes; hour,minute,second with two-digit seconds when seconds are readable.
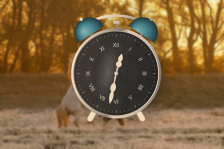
12,32
